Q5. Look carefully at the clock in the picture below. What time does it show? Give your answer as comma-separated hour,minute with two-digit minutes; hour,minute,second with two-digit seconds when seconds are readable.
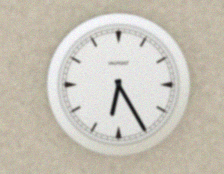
6,25
